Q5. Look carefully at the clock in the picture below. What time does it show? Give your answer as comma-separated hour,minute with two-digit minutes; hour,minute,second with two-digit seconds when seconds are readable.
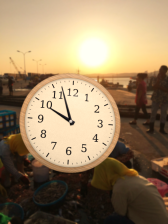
9,57
